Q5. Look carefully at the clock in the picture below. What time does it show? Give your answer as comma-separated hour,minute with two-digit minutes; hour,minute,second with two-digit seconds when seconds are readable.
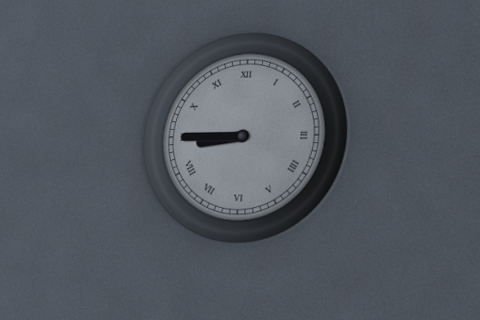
8,45
